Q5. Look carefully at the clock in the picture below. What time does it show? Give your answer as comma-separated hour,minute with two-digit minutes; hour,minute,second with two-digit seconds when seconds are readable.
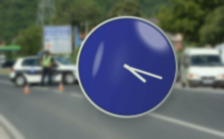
4,18
